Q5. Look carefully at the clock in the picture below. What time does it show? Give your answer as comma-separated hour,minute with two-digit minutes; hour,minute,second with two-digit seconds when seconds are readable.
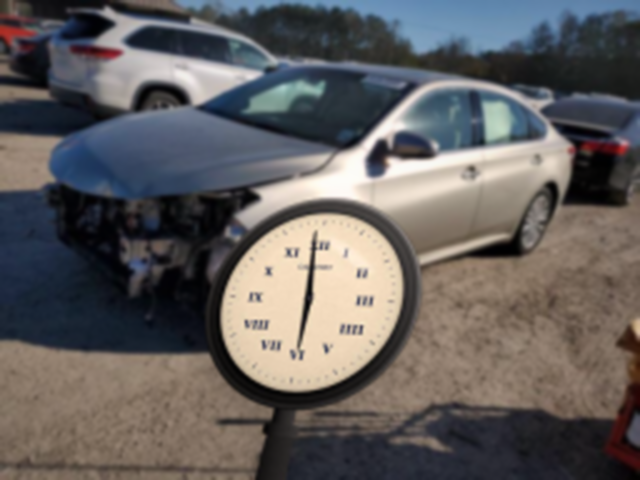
5,59
